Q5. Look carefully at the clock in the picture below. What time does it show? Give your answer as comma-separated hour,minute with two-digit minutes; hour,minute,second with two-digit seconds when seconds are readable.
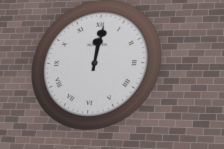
12,01
